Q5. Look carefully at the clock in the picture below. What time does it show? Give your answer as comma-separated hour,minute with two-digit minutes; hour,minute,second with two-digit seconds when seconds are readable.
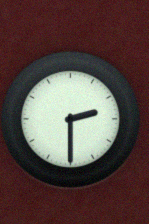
2,30
